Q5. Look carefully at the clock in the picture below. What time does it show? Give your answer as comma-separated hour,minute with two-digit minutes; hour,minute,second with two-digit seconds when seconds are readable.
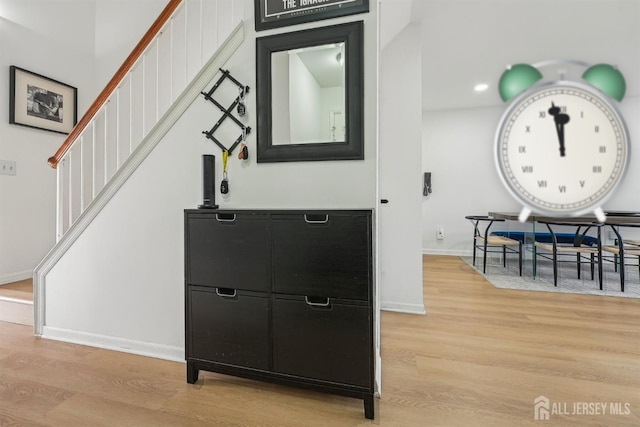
11,58
